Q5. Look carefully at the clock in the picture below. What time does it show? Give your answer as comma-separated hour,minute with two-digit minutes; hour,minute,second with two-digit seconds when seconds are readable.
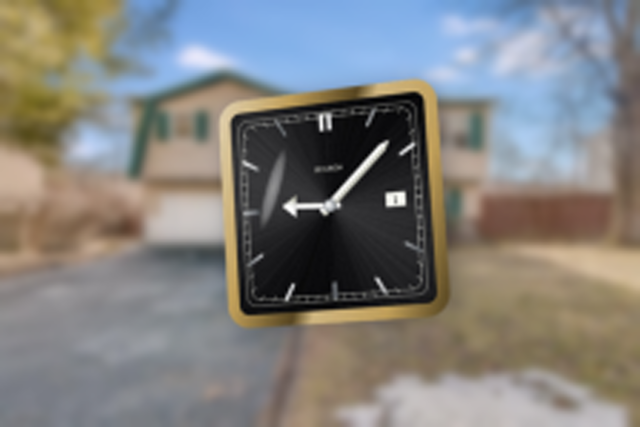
9,08
